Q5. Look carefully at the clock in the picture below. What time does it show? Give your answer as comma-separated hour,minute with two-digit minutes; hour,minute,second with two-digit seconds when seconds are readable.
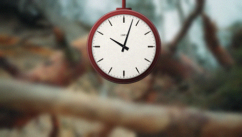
10,03
